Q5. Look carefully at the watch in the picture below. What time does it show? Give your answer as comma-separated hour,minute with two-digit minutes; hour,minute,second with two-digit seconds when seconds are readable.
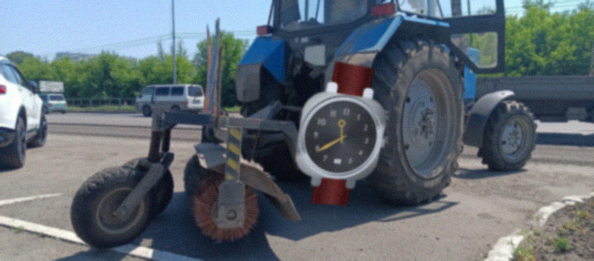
11,39
